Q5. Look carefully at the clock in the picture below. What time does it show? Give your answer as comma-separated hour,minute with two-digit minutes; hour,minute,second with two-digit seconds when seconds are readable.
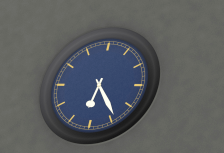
6,24
